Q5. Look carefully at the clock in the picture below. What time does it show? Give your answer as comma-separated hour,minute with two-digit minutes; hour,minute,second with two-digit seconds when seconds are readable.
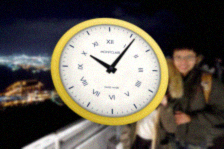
10,06
